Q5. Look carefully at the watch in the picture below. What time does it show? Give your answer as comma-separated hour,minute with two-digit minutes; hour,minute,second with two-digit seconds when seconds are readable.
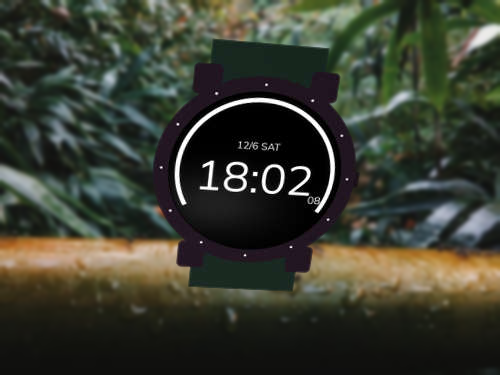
18,02,08
